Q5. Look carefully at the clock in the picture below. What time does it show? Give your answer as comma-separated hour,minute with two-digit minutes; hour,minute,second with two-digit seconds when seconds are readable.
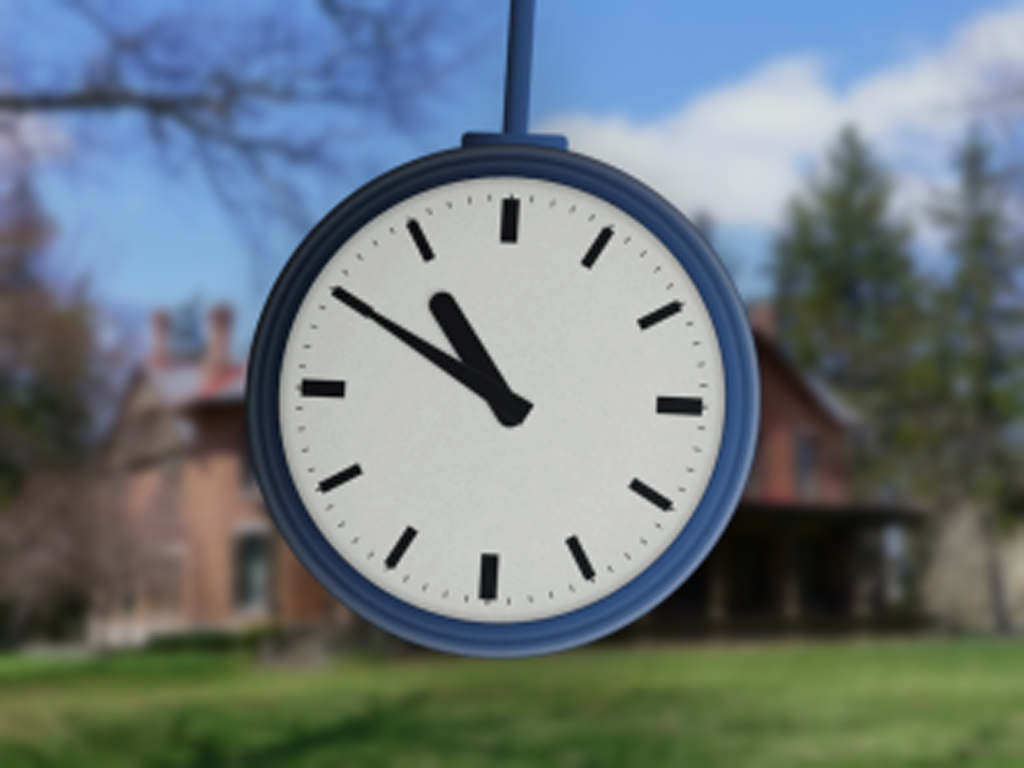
10,50
